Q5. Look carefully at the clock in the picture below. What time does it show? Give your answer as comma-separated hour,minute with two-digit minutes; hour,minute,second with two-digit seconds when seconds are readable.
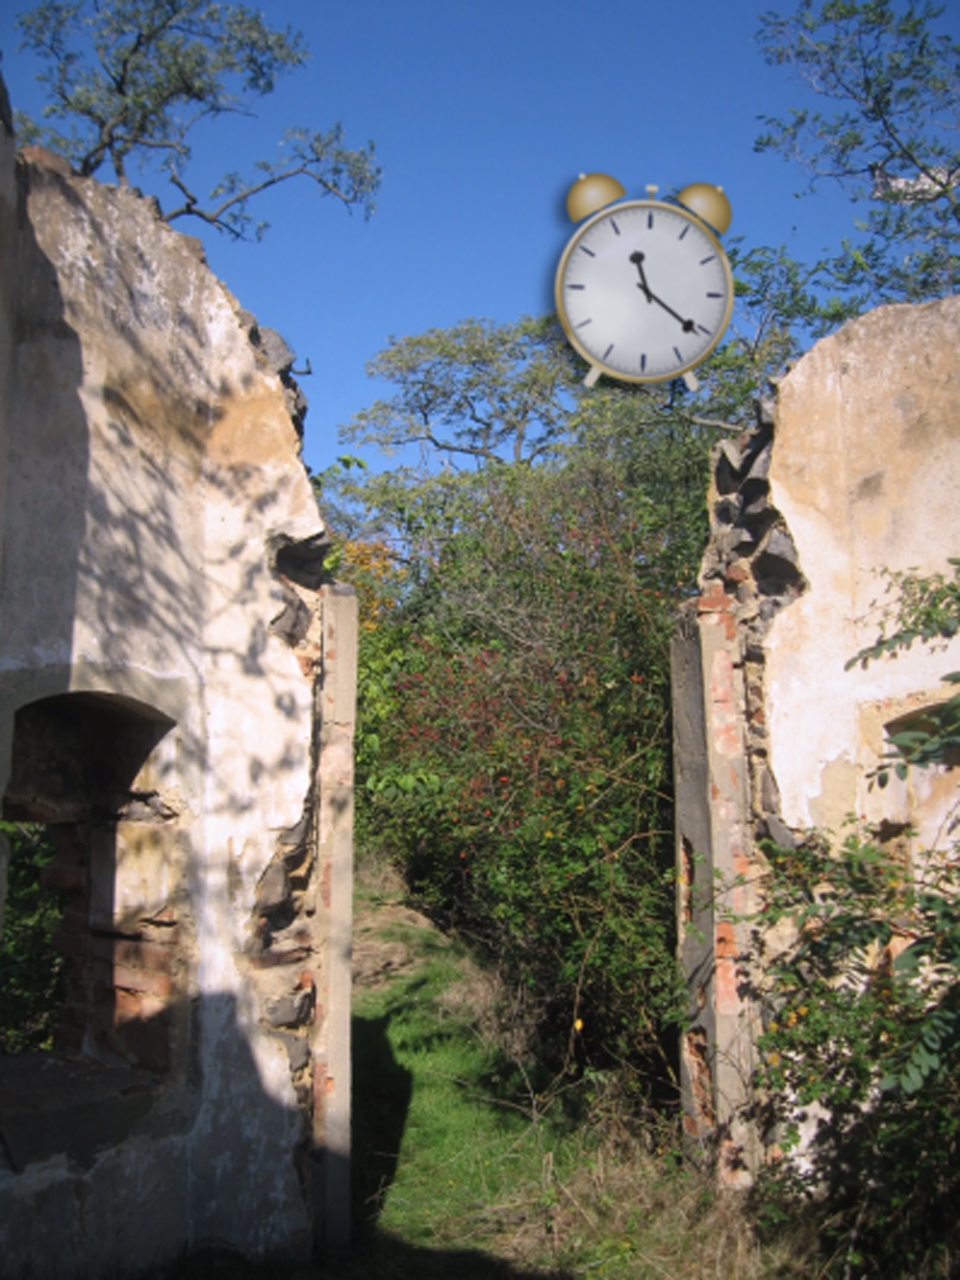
11,21
